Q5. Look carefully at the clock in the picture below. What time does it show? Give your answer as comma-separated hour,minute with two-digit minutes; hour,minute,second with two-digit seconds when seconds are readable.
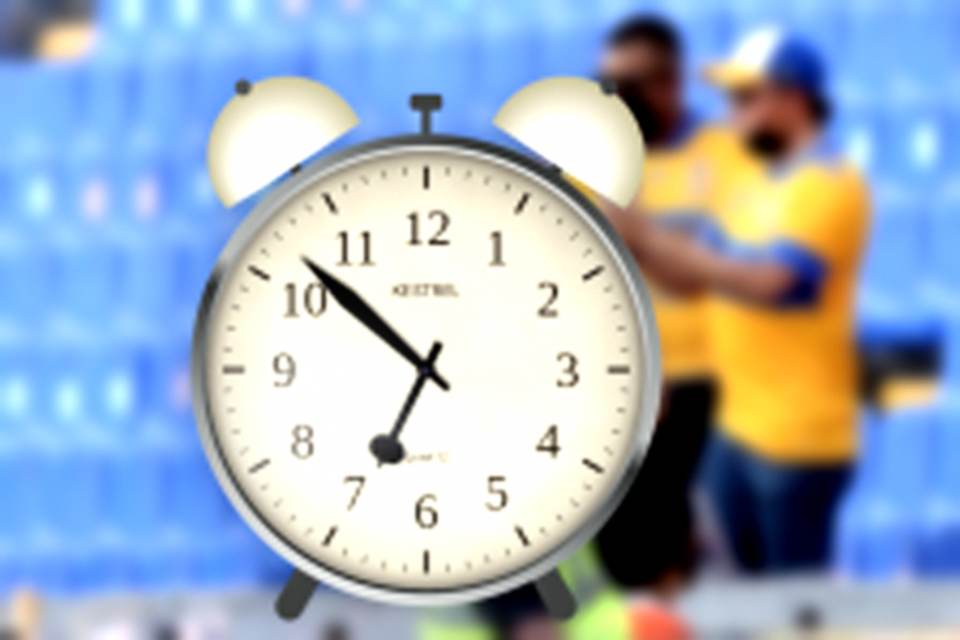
6,52
